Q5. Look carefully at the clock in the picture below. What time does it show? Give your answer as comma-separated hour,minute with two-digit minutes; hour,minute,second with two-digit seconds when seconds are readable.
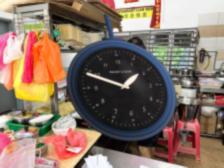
1,49
